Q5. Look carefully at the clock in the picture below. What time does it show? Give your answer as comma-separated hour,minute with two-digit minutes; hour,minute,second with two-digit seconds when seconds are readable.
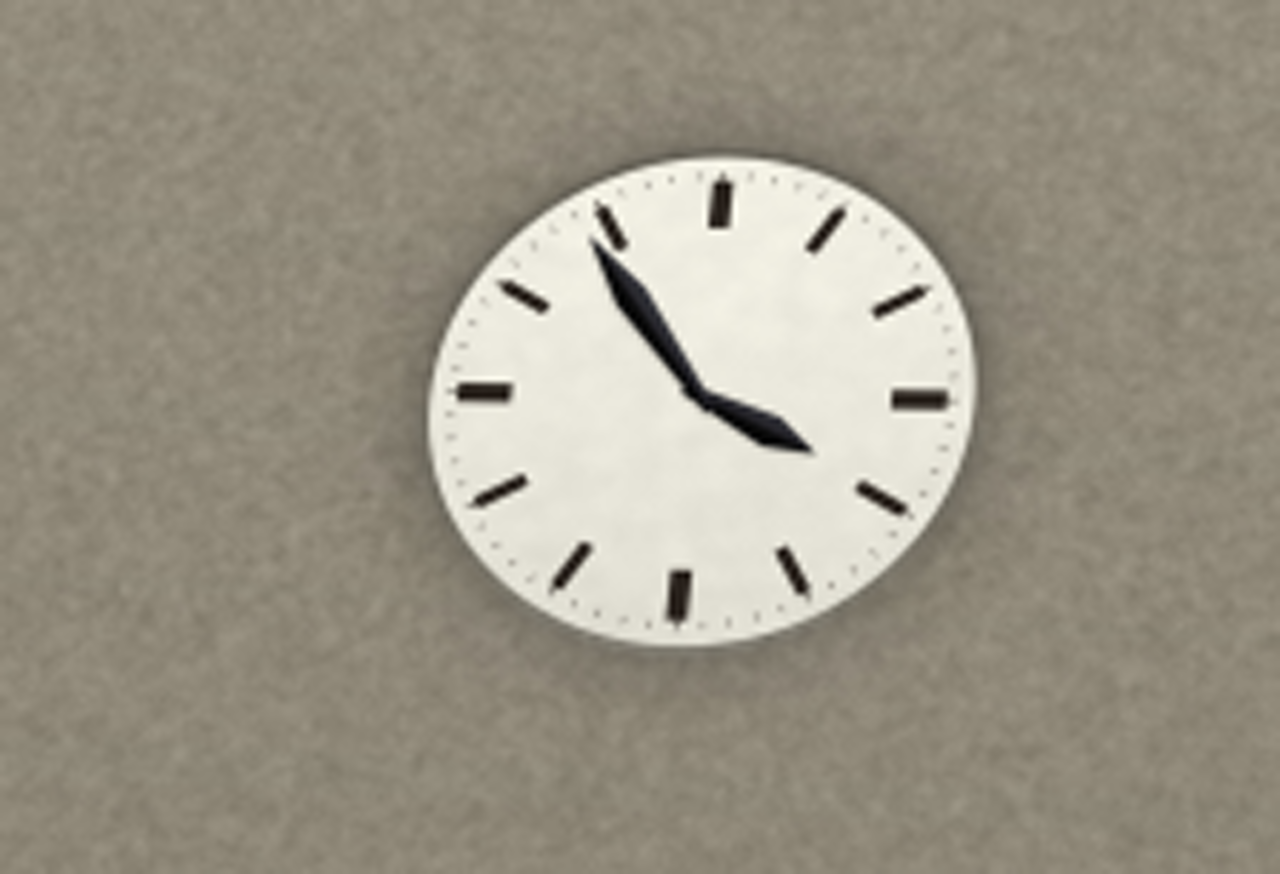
3,54
